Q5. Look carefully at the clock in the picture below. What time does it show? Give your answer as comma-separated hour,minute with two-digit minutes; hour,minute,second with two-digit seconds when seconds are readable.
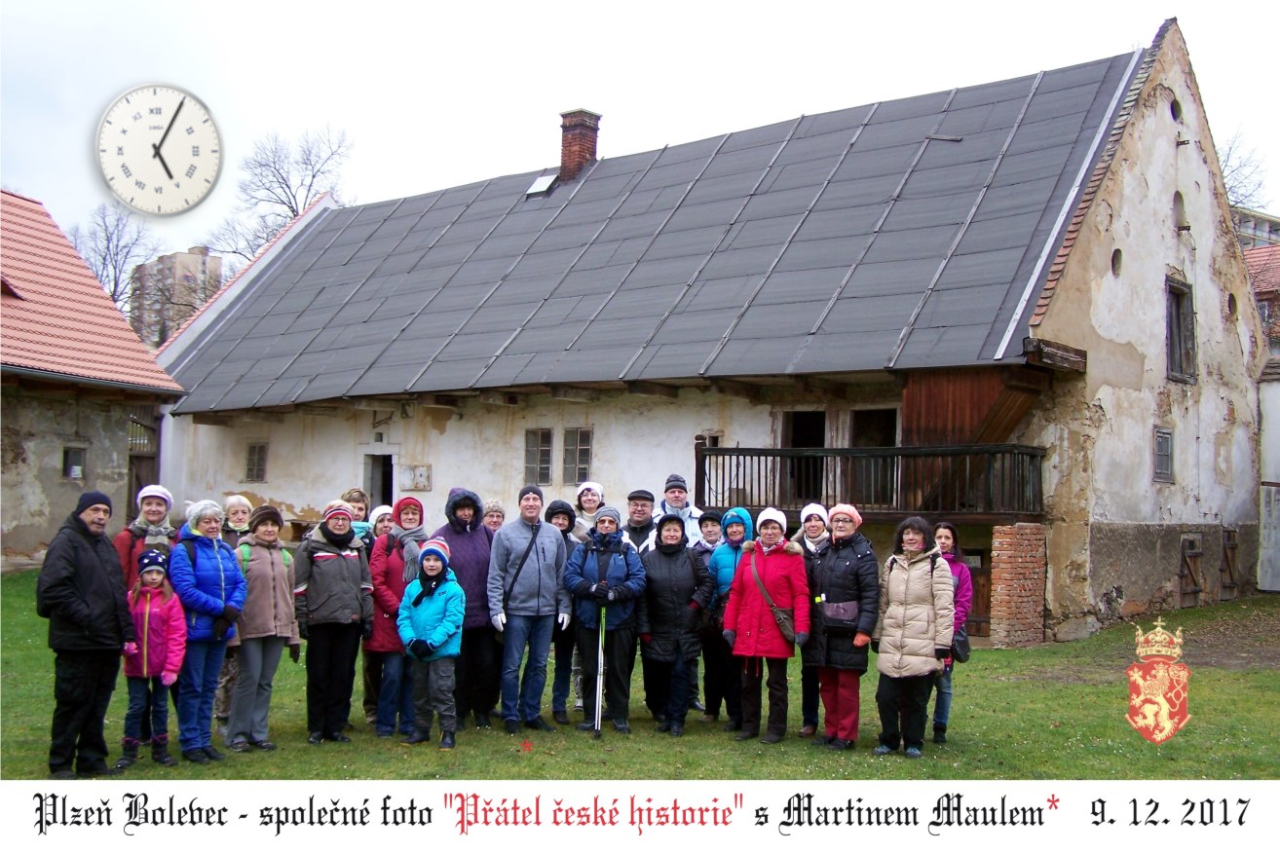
5,05
